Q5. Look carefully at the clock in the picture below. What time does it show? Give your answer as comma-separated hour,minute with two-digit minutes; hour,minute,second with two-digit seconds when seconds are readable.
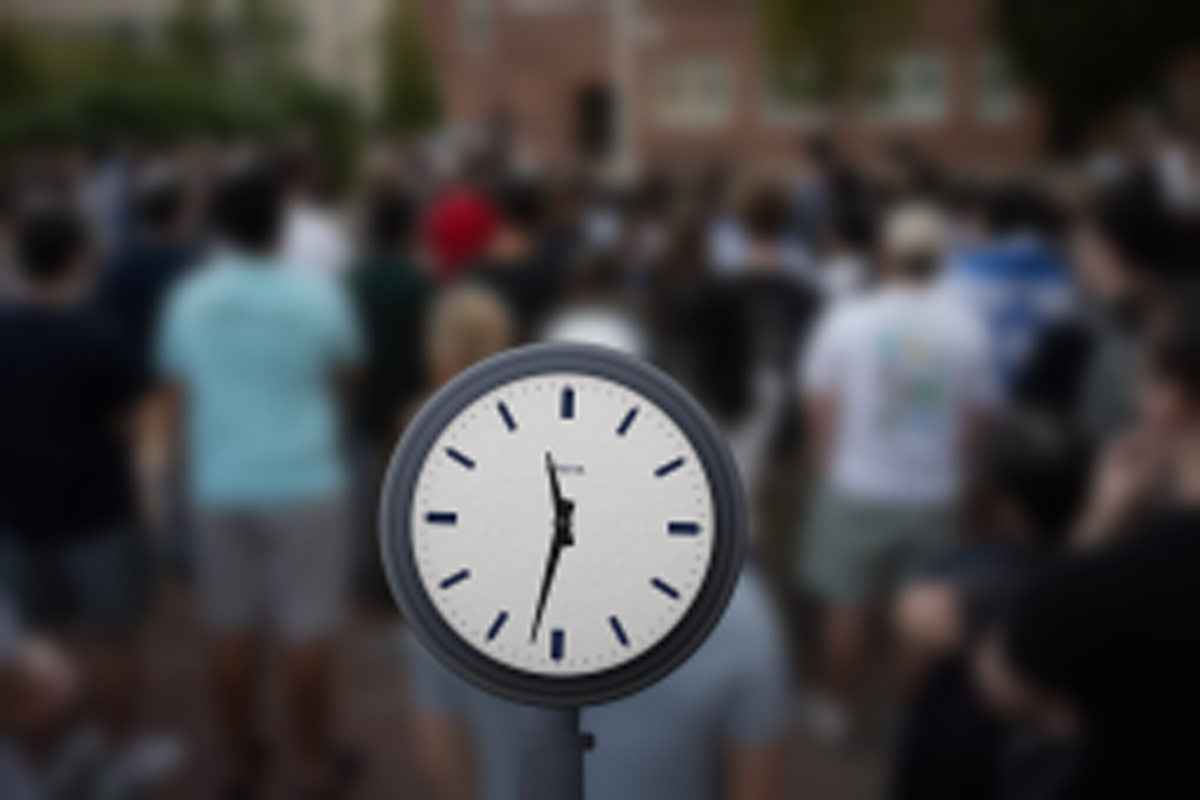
11,32
